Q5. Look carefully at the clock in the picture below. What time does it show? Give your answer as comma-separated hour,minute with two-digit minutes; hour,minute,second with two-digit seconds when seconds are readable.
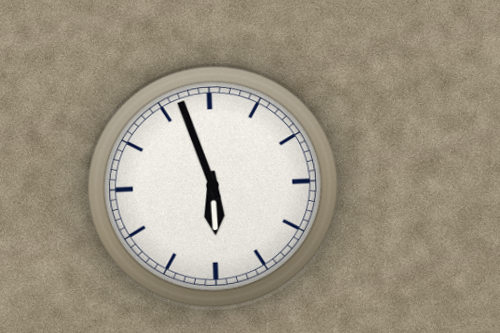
5,57
